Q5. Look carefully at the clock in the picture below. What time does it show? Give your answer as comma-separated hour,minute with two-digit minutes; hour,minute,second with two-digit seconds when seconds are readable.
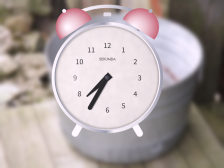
7,35
